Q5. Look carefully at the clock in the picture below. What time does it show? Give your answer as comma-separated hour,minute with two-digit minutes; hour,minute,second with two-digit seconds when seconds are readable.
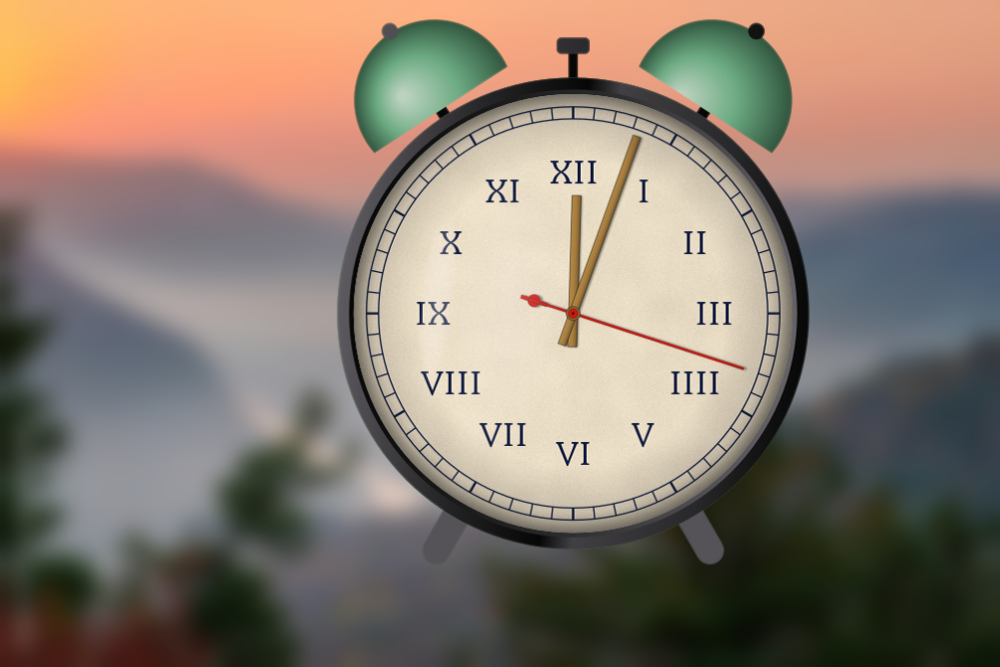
12,03,18
